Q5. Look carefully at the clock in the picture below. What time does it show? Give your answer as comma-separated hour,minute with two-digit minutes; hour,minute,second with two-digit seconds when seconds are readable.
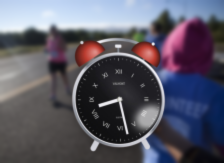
8,28
